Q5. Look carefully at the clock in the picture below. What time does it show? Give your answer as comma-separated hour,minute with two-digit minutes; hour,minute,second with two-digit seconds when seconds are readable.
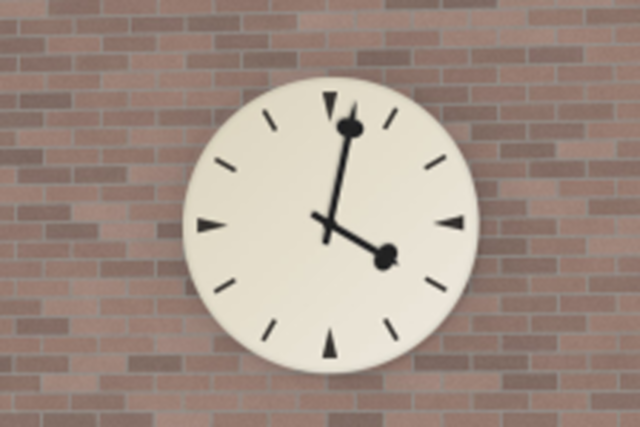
4,02
